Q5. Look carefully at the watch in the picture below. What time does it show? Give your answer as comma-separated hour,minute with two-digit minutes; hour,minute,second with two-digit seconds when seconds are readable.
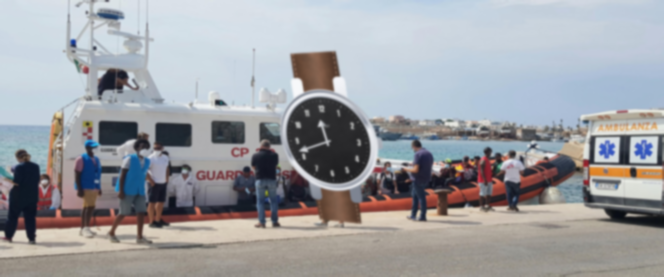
11,42
